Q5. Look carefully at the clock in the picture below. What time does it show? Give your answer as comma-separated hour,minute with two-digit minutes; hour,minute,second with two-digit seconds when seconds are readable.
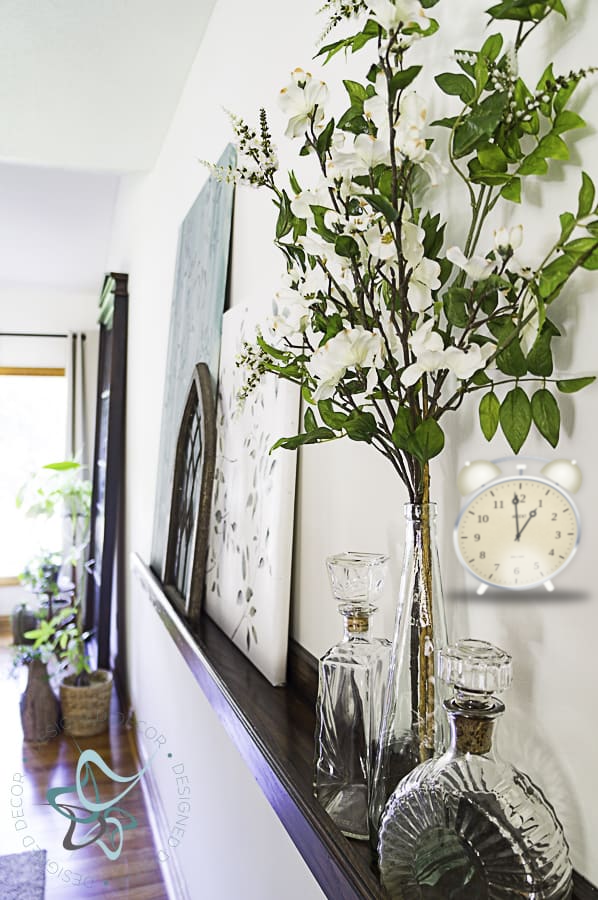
12,59
